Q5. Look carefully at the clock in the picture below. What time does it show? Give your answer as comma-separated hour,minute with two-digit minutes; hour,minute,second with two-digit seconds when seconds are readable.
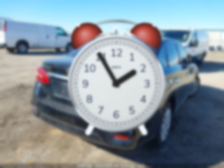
1,55
